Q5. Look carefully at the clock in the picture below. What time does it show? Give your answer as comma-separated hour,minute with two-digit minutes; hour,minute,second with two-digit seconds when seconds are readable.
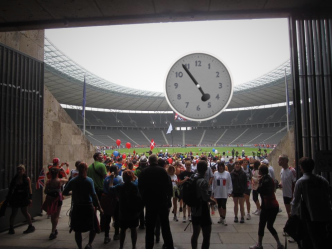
4,54
